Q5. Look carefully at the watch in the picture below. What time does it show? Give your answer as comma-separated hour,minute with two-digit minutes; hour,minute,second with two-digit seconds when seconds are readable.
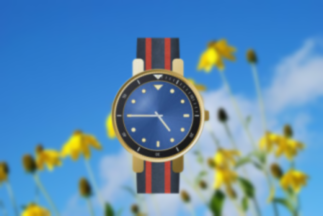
4,45
